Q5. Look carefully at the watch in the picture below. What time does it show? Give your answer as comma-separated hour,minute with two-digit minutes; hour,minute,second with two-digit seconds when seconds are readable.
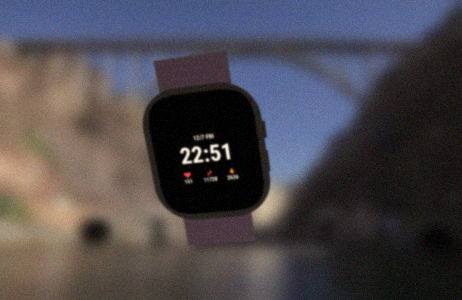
22,51
